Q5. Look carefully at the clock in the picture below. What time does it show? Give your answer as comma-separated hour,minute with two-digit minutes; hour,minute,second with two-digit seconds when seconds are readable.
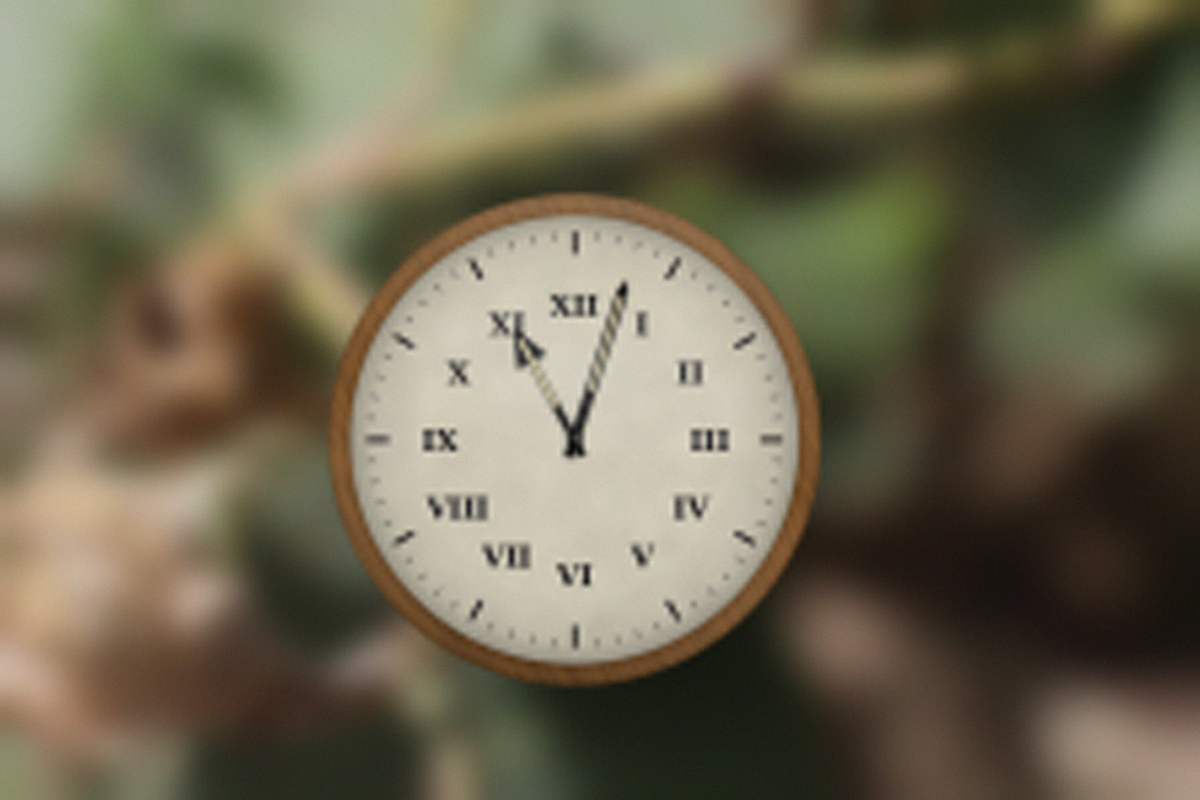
11,03
